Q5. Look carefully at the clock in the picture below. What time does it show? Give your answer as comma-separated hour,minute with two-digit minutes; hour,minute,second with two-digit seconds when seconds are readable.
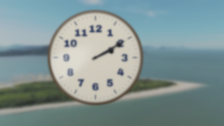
2,10
